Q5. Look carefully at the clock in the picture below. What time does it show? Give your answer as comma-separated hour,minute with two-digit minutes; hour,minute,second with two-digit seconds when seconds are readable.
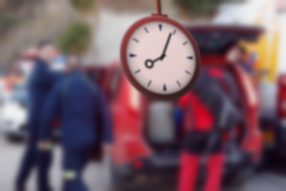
8,04
